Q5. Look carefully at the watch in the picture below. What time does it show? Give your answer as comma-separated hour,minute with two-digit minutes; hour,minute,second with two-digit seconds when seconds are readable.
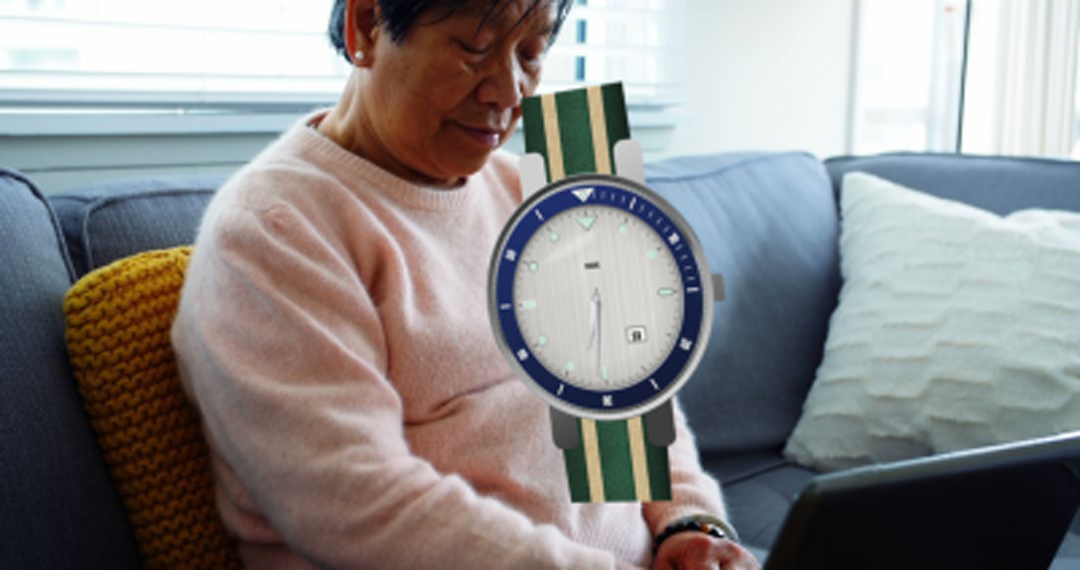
6,31
